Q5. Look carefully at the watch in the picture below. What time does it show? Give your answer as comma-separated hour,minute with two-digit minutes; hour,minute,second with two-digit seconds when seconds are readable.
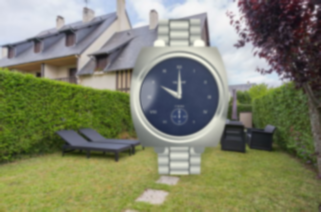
10,00
